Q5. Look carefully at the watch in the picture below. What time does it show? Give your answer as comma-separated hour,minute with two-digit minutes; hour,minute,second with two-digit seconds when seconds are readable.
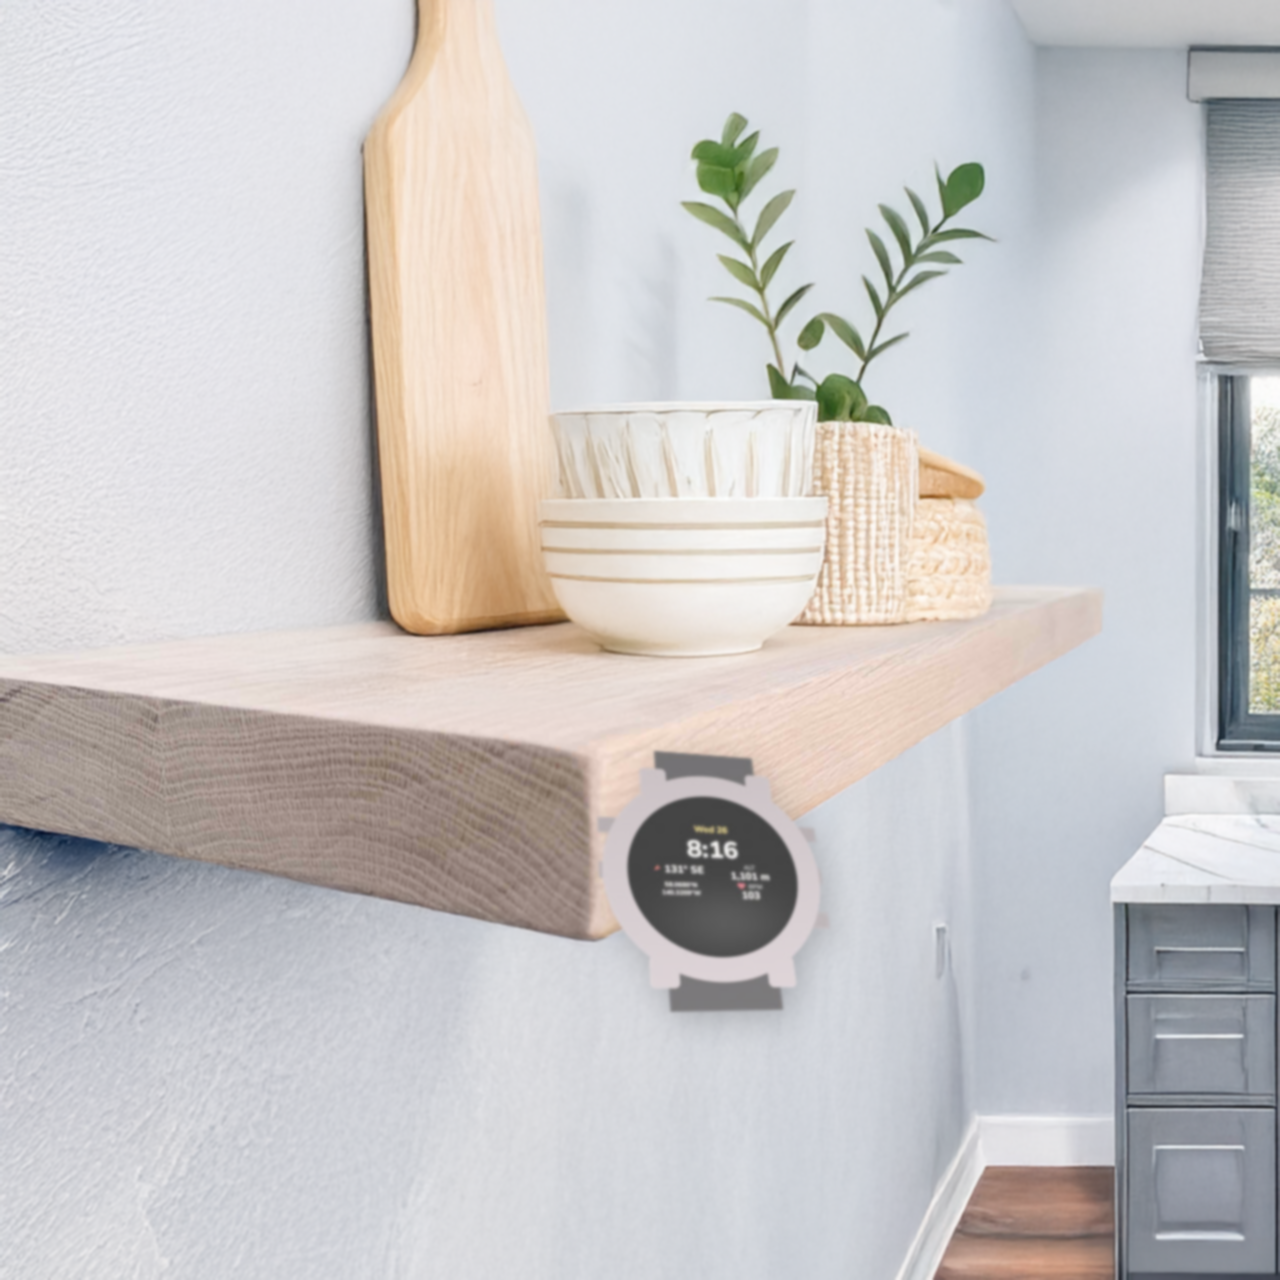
8,16
